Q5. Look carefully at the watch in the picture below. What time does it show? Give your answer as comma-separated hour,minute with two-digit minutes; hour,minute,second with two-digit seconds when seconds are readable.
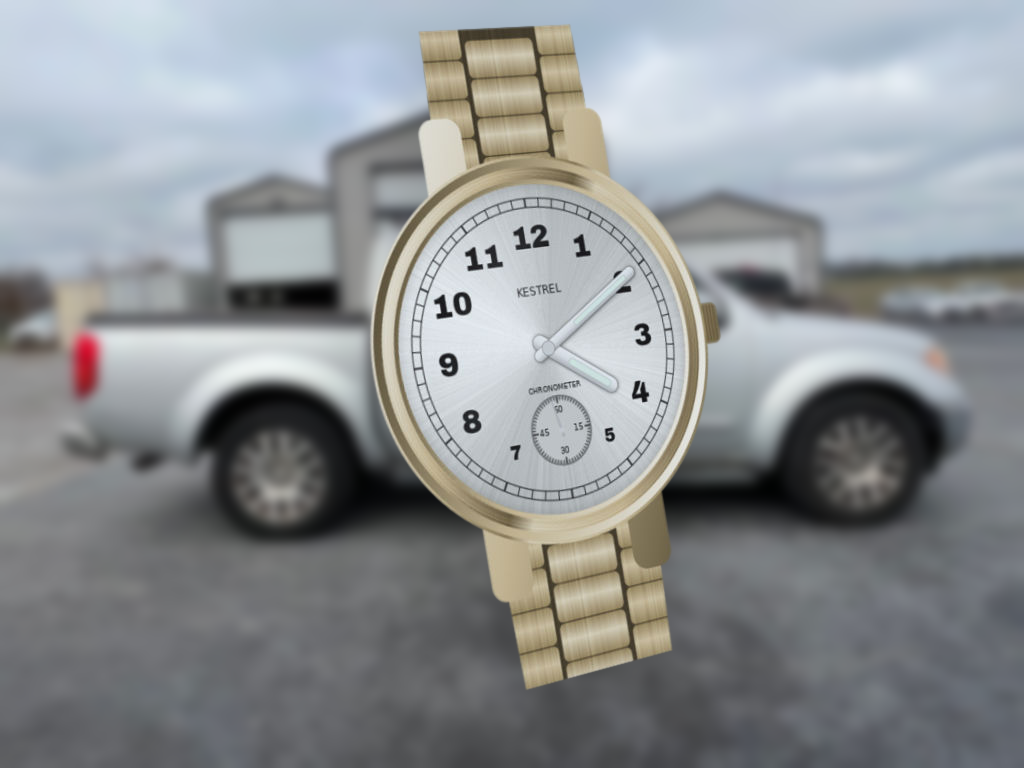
4,09,58
